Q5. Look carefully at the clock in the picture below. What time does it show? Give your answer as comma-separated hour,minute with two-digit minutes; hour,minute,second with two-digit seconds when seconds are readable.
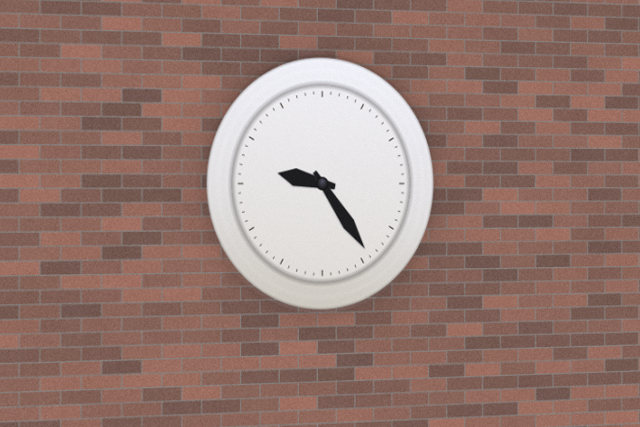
9,24
